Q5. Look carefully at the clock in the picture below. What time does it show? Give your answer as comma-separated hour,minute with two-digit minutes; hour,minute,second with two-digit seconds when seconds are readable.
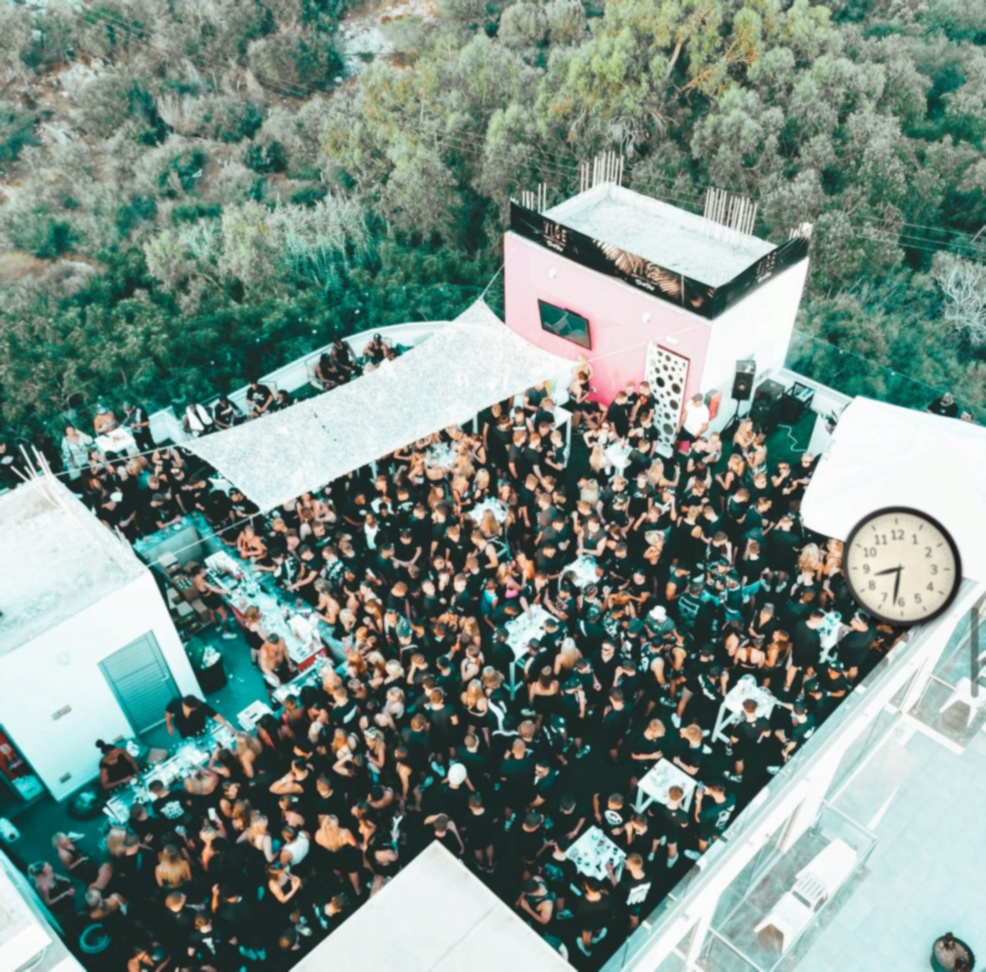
8,32
